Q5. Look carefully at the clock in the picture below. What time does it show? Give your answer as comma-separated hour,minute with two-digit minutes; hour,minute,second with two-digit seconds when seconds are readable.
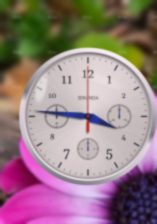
3,46
